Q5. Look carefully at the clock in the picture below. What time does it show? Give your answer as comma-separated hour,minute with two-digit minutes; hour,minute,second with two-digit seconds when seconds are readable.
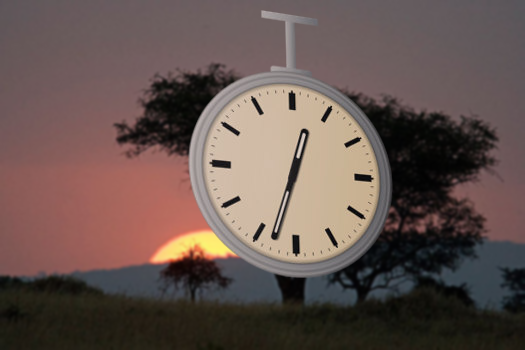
12,33
